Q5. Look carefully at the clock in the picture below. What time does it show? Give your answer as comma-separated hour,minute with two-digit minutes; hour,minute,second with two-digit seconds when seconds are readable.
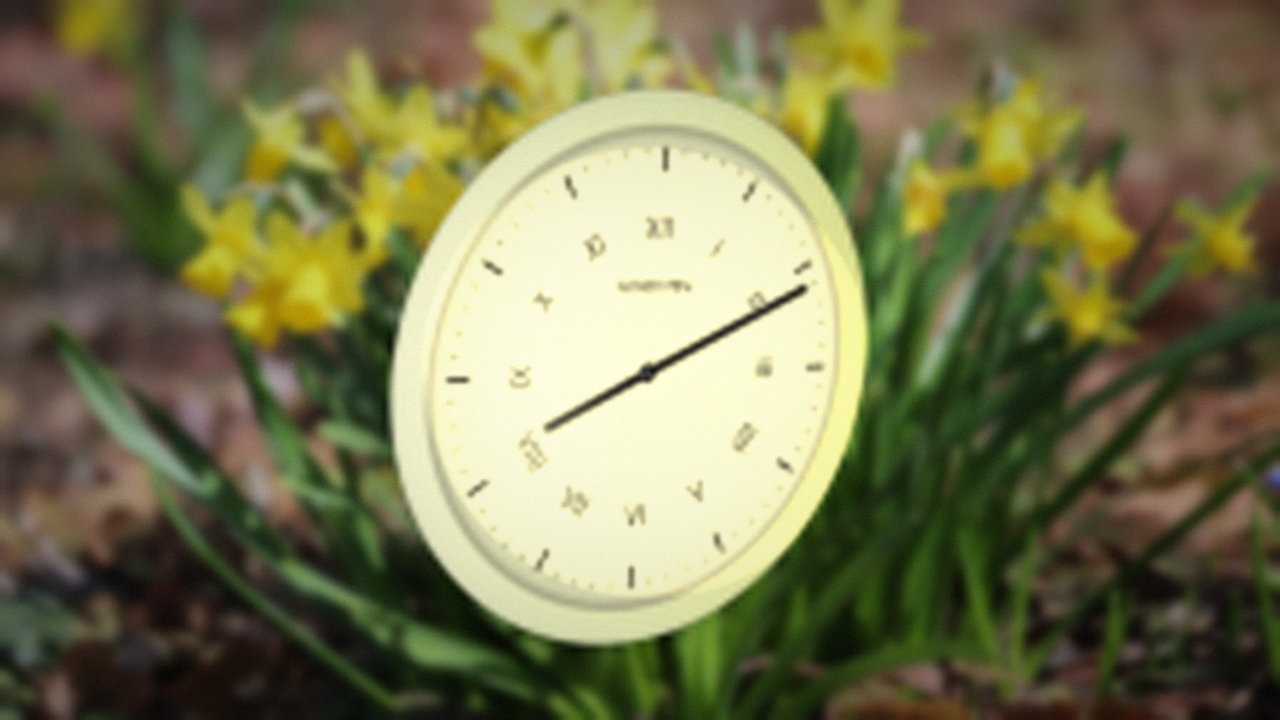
8,11
